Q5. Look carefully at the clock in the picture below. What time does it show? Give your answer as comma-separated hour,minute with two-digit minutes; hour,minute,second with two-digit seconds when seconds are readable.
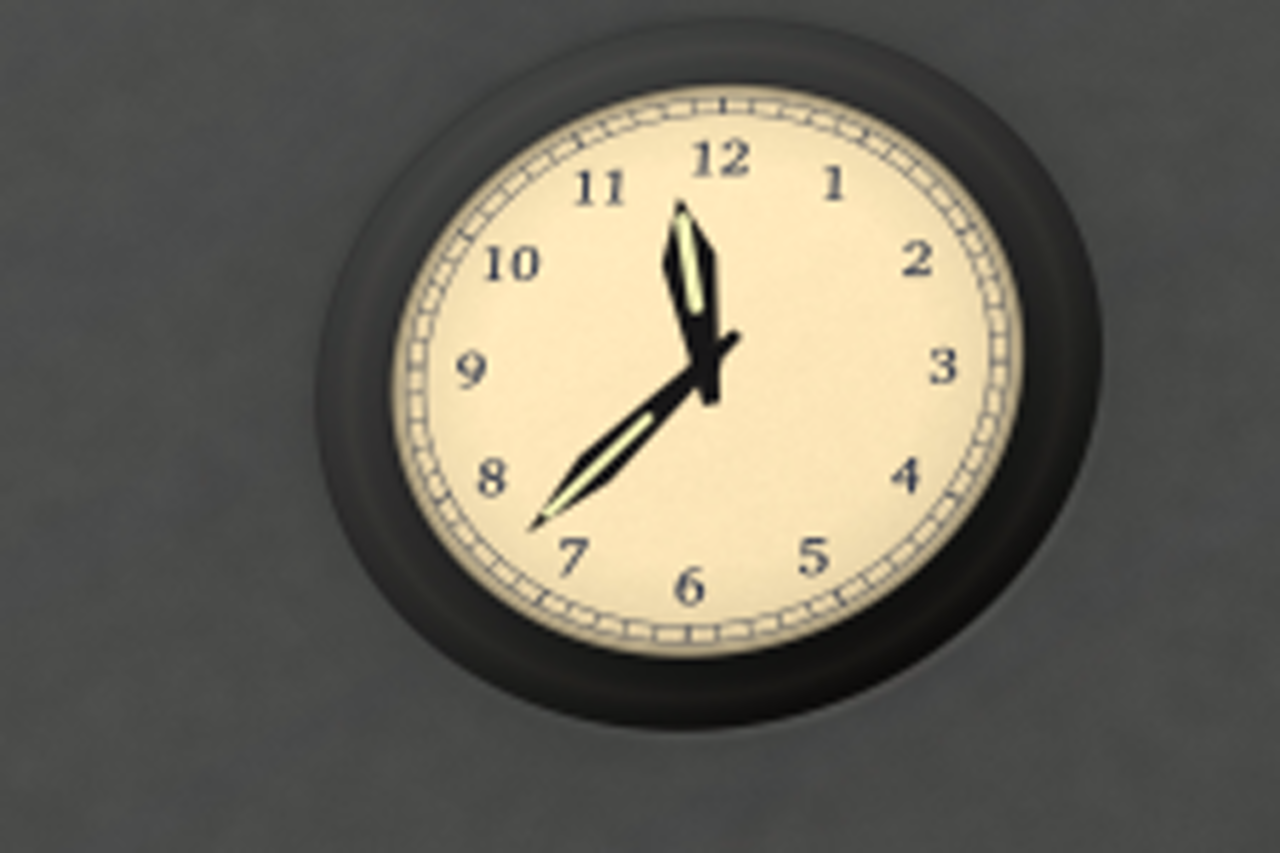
11,37
